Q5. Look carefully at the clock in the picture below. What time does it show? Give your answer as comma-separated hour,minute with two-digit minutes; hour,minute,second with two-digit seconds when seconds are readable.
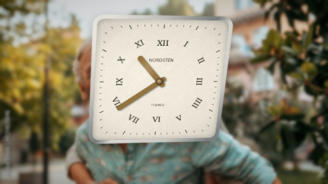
10,39
